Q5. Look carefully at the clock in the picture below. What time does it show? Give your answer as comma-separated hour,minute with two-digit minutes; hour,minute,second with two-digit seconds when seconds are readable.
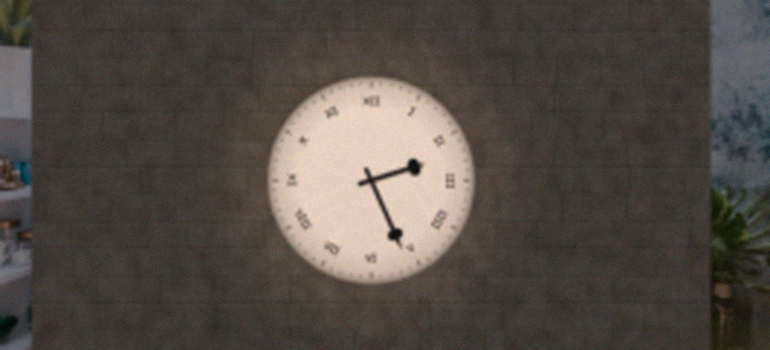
2,26
